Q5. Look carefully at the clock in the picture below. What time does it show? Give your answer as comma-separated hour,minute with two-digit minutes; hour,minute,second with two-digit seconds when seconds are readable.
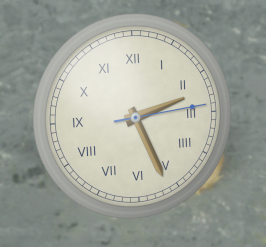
2,26,14
